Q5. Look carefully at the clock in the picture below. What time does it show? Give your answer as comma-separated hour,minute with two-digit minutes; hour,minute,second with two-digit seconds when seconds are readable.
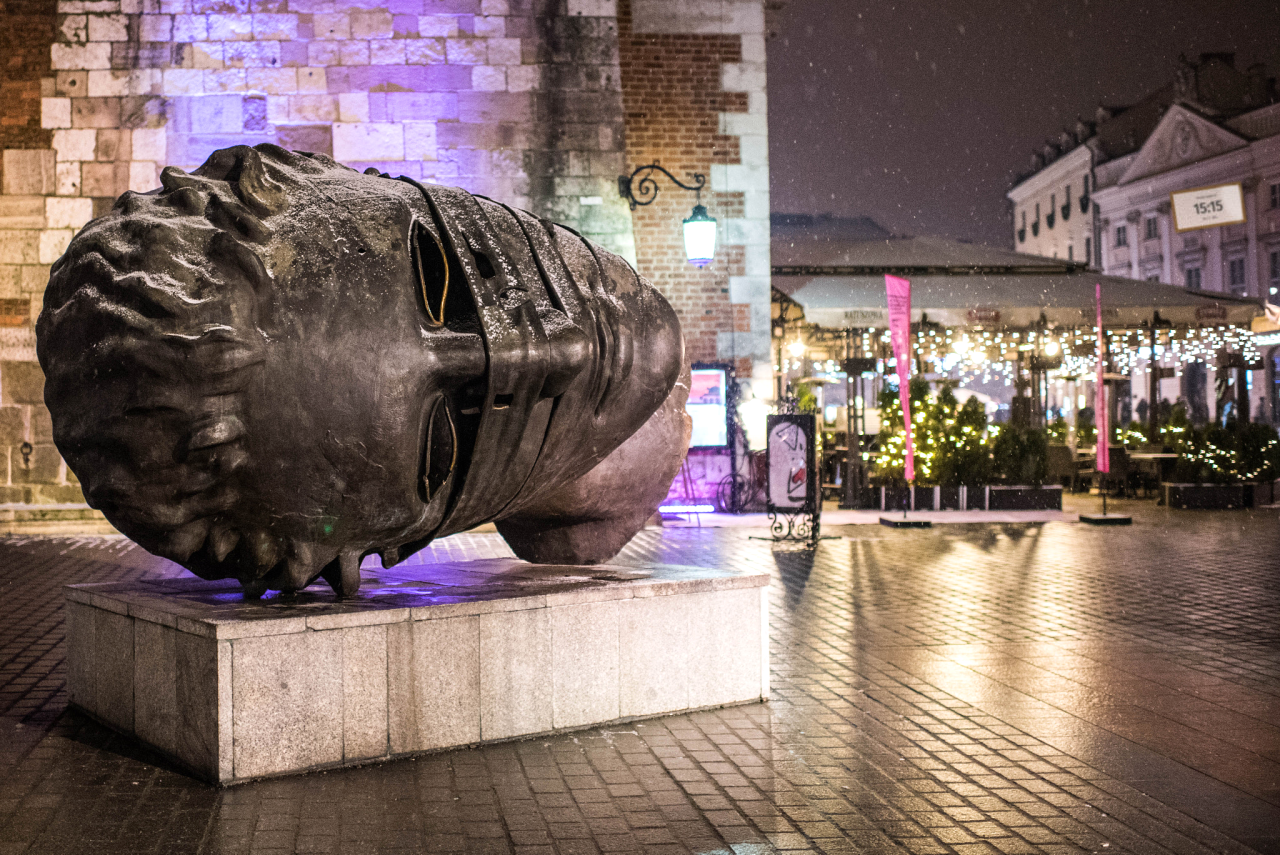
15,15
